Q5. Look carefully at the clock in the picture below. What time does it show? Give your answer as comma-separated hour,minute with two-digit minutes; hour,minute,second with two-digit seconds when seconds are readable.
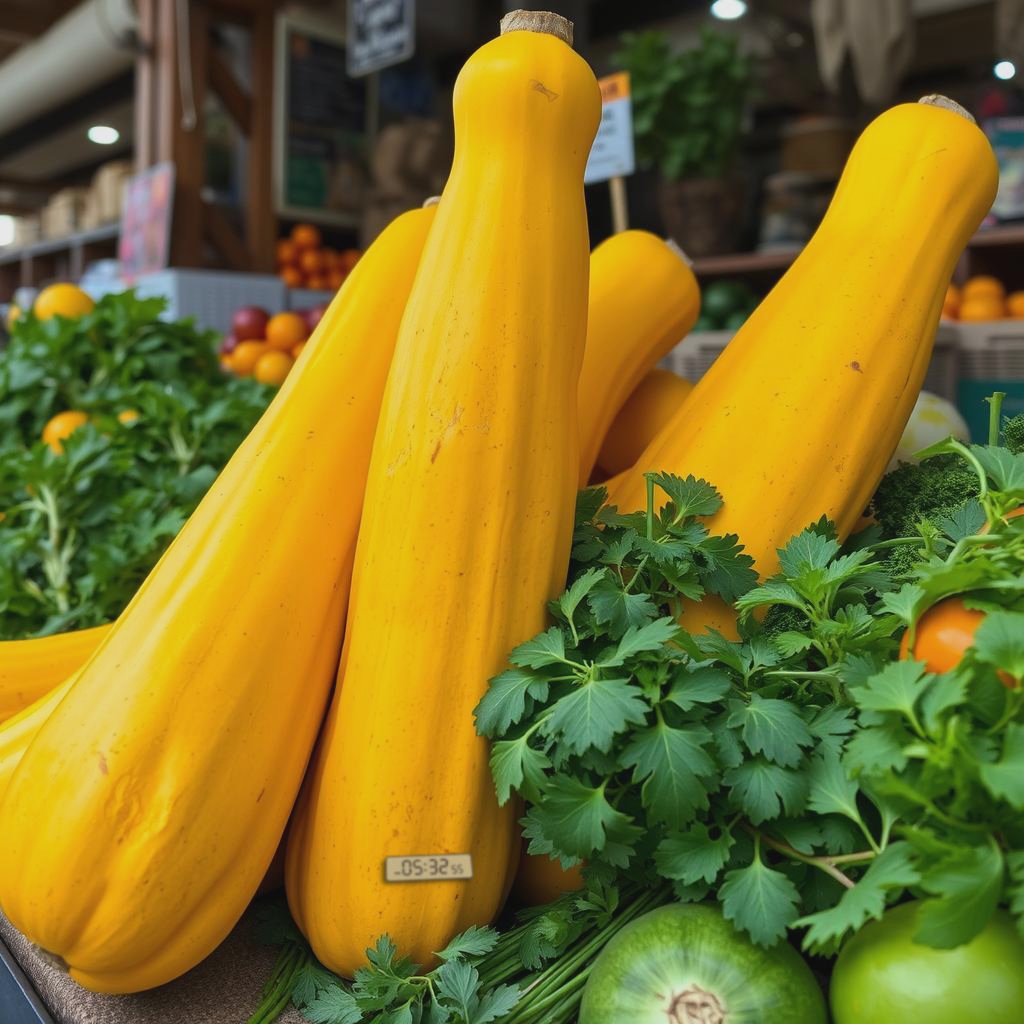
5,32
